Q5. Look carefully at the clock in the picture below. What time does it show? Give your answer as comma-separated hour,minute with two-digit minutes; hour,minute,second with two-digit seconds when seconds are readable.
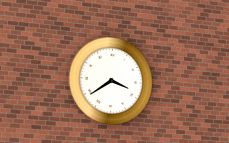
3,39
